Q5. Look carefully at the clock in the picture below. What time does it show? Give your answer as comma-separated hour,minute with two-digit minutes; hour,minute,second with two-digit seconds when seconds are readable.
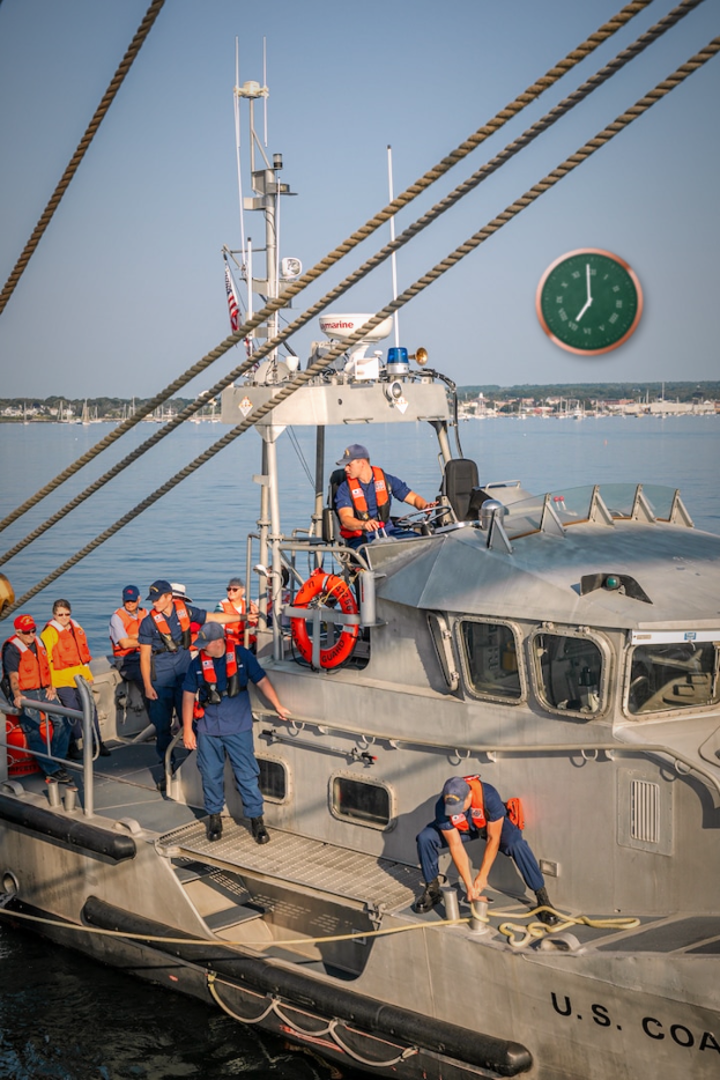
6,59
